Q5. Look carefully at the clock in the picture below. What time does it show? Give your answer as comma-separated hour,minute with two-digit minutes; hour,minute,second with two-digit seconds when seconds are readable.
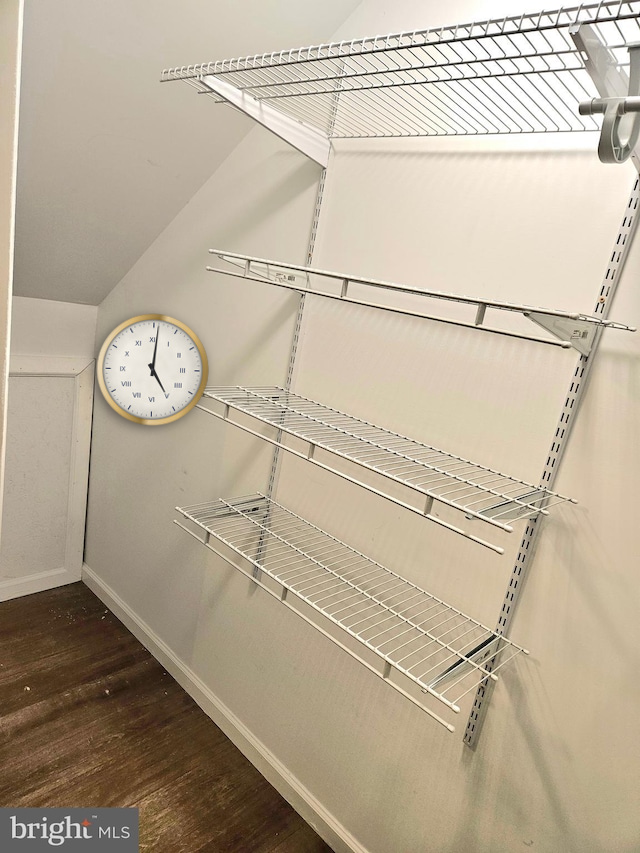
5,01
